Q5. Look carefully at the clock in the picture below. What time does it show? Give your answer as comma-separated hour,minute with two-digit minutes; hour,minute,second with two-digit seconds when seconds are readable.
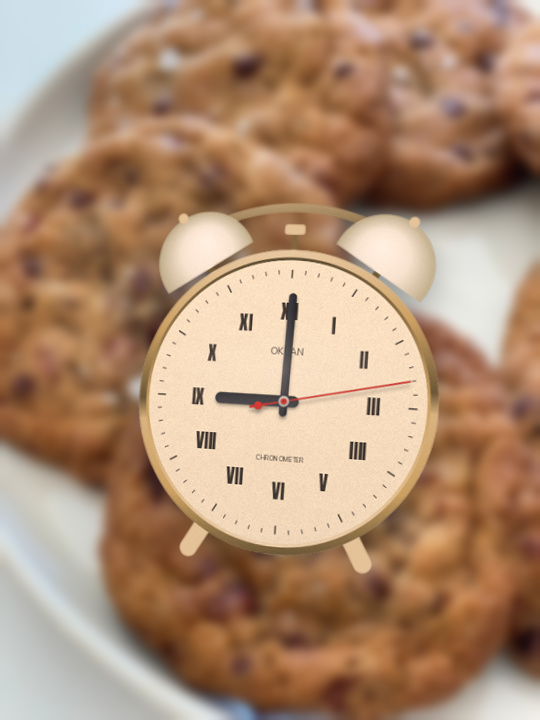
9,00,13
